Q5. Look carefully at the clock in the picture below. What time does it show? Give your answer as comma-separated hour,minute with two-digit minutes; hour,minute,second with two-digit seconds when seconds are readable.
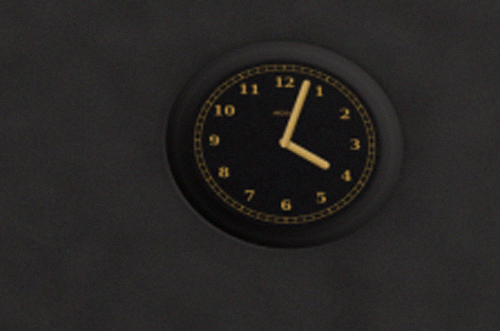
4,03
